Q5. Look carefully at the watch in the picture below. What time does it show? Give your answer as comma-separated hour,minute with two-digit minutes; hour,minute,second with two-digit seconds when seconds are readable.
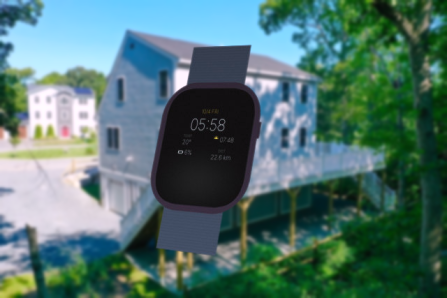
5,58
